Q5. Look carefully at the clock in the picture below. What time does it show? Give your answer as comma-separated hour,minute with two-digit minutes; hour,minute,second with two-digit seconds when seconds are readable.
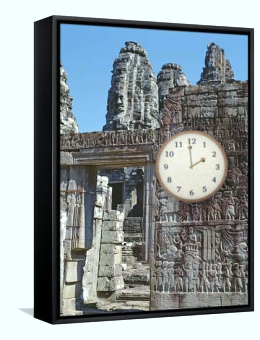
1,59
